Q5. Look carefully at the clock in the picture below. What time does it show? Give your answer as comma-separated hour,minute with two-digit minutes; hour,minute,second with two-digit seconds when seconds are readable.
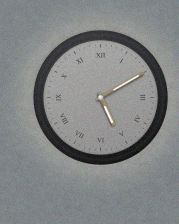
5,10
